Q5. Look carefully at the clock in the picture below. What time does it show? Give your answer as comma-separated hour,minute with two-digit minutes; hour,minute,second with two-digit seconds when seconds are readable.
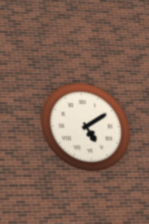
5,10
